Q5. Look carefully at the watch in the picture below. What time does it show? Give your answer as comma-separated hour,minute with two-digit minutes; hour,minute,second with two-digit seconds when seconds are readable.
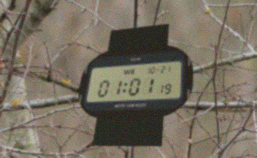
1,01
